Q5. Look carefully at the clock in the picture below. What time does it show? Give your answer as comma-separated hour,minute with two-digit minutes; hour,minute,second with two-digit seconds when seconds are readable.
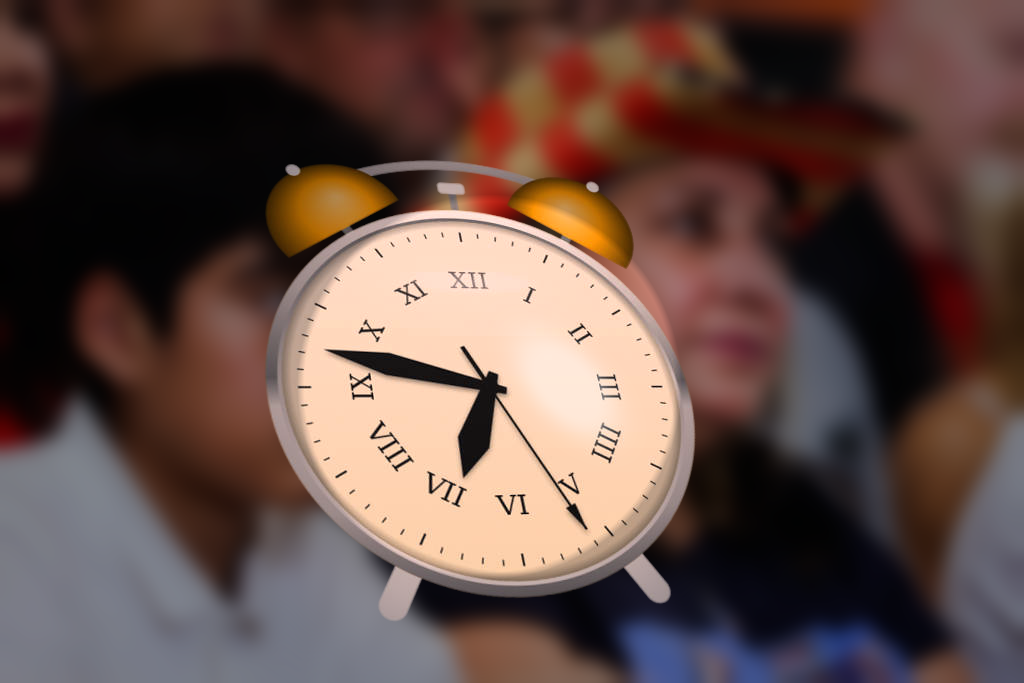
6,47,26
